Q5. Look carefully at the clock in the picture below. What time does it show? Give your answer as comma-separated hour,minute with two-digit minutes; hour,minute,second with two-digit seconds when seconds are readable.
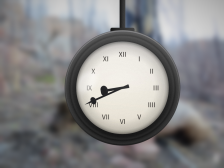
8,41
